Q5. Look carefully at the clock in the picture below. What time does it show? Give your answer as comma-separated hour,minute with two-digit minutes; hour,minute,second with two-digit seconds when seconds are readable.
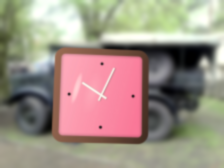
10,04
